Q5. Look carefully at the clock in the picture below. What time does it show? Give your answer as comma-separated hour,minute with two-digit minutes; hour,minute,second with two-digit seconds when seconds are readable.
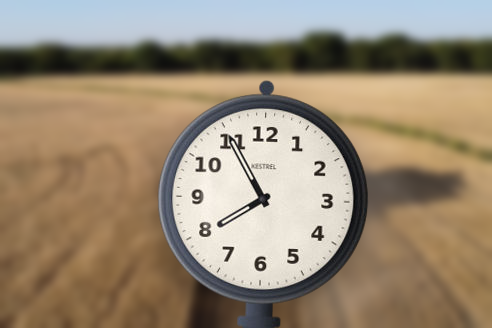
7,55
